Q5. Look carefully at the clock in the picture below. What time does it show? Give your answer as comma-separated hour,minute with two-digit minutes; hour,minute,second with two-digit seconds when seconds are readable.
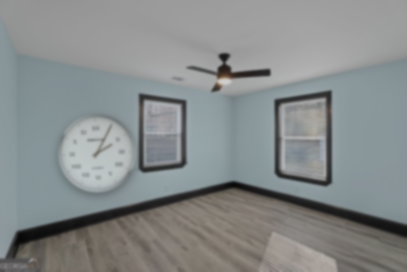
2,05
